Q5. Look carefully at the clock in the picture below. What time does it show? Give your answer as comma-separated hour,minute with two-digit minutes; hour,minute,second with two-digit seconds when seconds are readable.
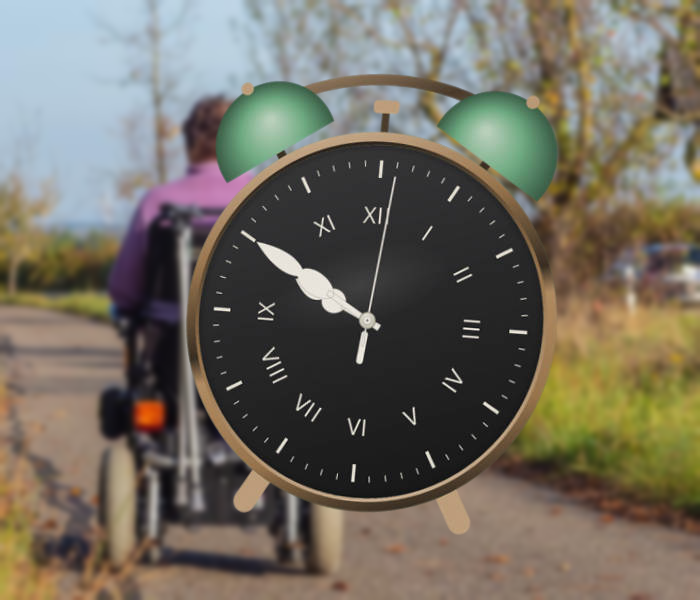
9,50,01
